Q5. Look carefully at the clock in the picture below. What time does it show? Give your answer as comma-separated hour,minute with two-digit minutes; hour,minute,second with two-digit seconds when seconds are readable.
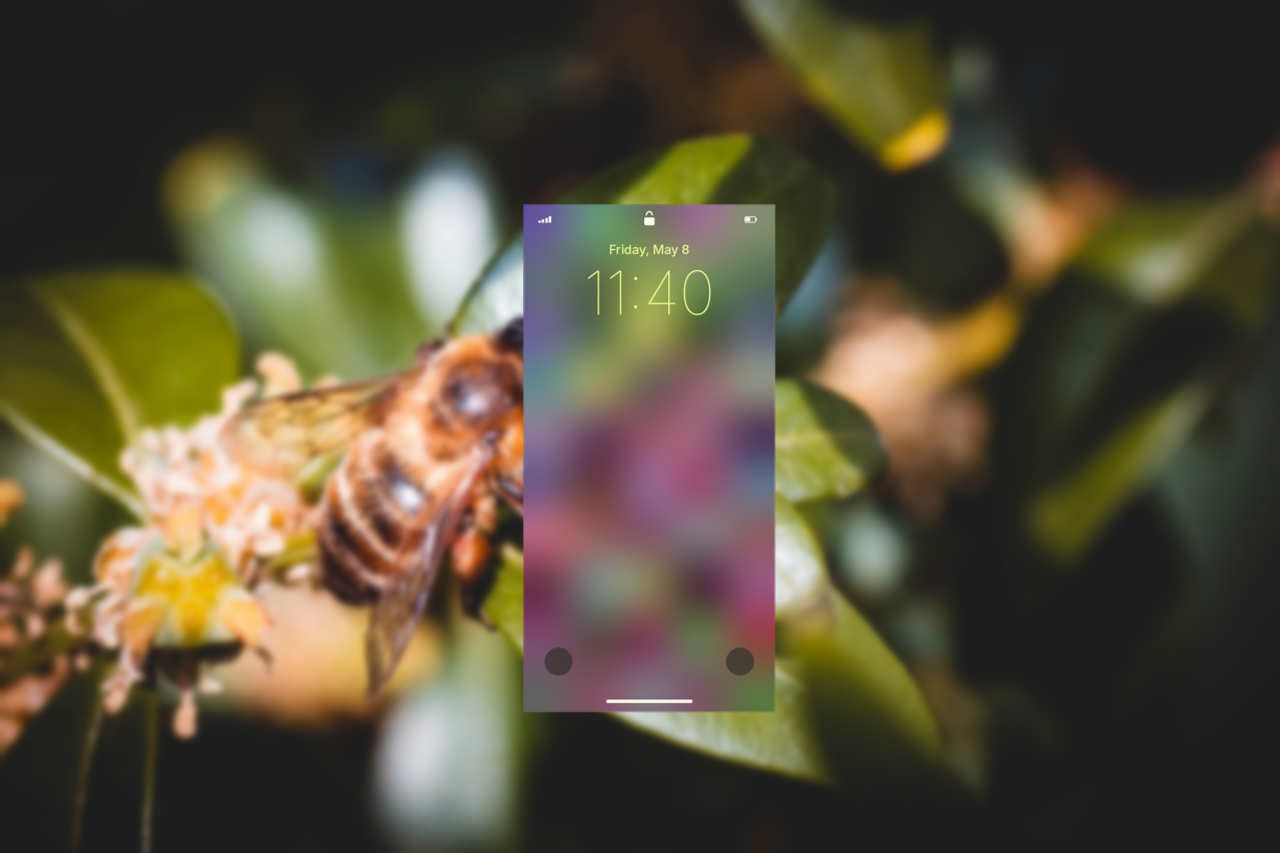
11,40
